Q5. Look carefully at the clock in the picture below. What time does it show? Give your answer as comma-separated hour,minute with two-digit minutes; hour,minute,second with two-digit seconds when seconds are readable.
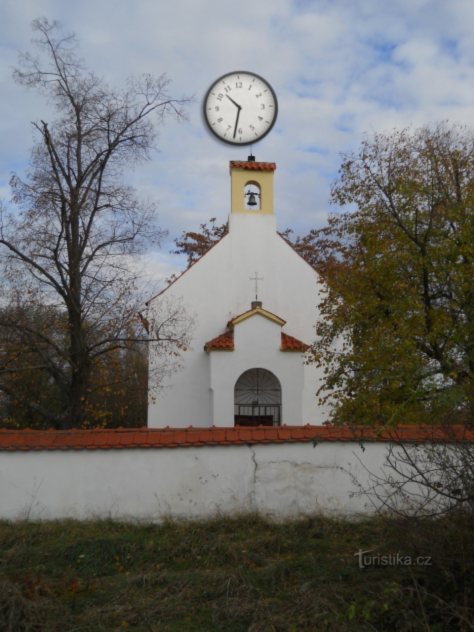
10,32
